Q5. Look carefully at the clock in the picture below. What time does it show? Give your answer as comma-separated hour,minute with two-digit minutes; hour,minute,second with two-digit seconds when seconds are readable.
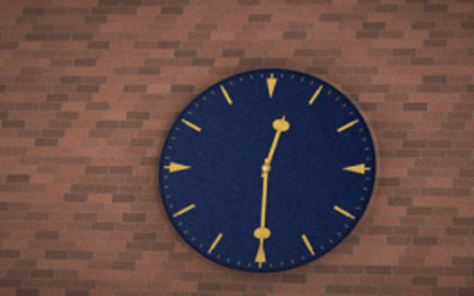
12,30
